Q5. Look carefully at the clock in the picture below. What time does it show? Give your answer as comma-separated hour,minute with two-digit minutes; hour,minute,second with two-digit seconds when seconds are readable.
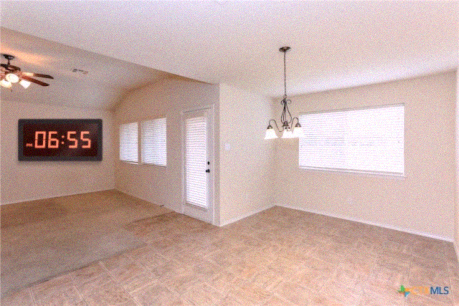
6,55
